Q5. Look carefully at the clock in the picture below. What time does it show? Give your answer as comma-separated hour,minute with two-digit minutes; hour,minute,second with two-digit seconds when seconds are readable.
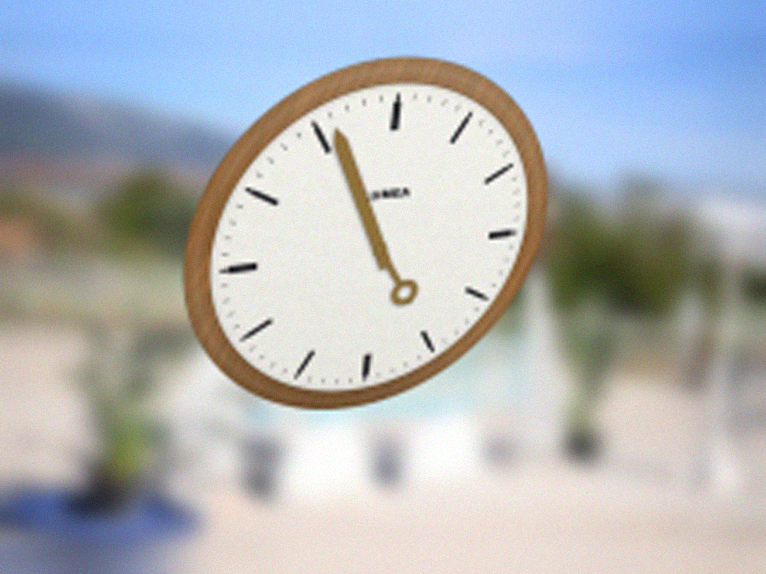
4,56
